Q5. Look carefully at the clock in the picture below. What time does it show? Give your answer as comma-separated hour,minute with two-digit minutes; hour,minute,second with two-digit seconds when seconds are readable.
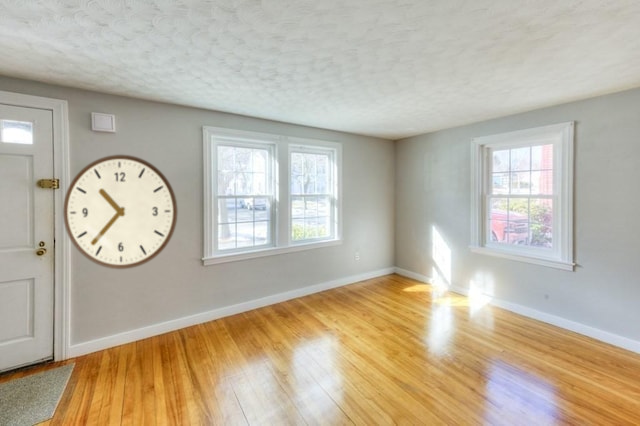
10,37
